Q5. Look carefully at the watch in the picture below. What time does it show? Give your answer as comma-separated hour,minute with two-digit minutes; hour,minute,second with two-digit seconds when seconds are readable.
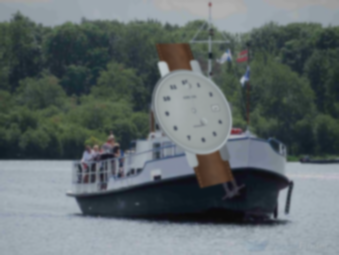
5,01
